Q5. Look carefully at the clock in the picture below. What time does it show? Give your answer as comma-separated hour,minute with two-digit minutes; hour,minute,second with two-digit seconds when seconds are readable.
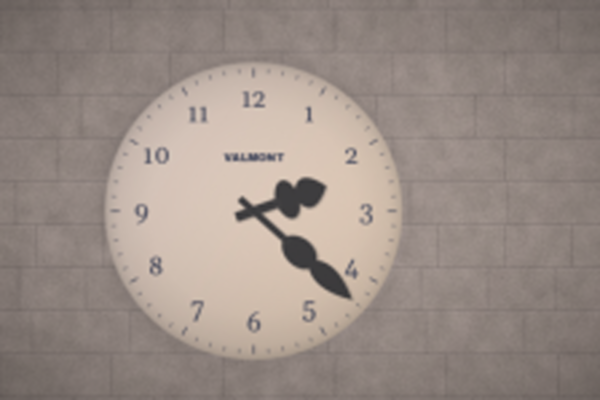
2,22
